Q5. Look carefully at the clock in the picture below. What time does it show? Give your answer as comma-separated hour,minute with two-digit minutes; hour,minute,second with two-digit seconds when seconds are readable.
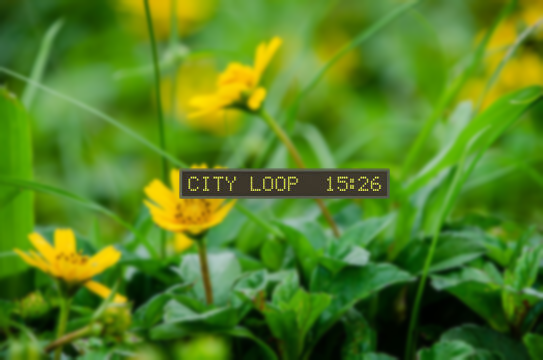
15,26
